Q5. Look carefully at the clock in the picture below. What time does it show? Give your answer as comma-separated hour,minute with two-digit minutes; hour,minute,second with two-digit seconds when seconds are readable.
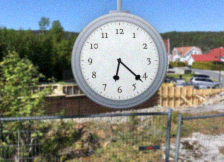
6,22
